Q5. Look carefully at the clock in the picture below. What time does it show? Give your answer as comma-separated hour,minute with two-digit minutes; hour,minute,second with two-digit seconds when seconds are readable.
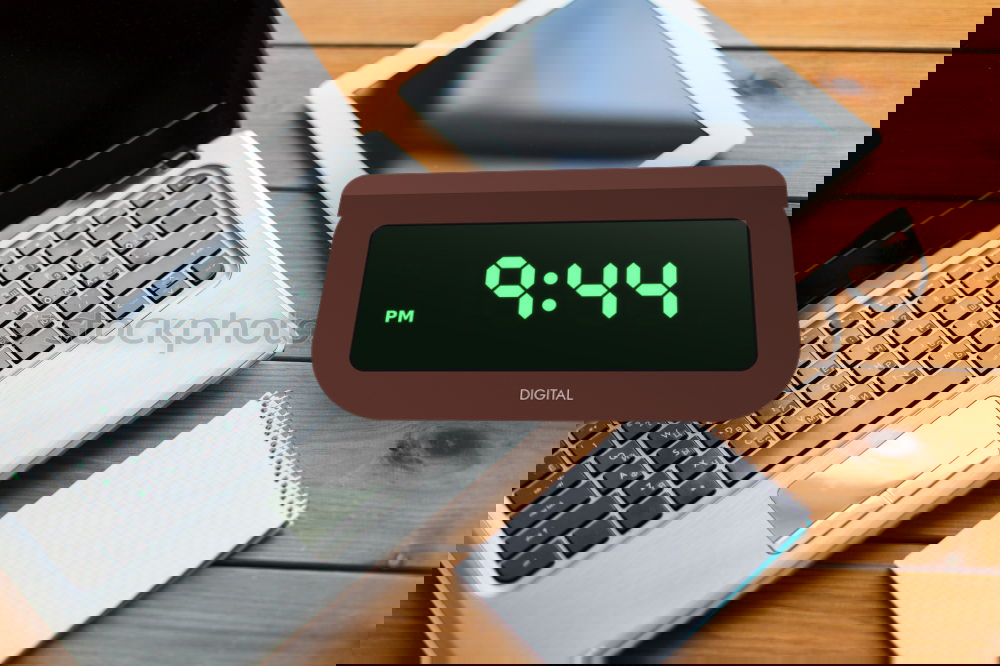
9,44
